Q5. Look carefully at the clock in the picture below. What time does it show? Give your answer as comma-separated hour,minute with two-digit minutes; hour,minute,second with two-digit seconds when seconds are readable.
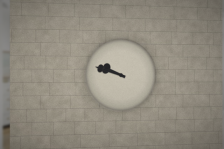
9,48
